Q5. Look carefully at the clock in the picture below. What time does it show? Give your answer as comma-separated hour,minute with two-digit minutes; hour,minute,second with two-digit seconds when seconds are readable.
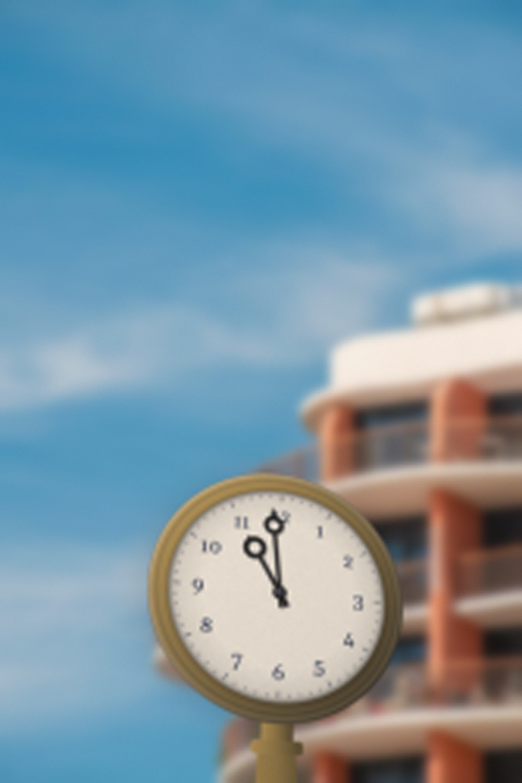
10,59
